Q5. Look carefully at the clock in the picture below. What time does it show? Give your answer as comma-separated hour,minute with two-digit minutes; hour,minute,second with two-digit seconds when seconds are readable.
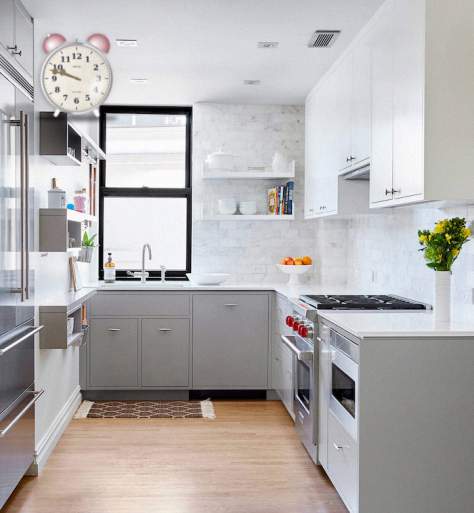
9,48
